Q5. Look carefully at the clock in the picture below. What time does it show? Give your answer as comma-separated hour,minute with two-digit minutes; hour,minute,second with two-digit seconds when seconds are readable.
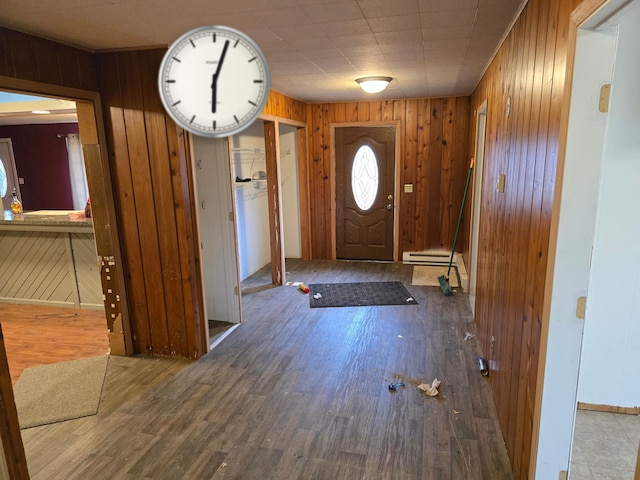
6,03
